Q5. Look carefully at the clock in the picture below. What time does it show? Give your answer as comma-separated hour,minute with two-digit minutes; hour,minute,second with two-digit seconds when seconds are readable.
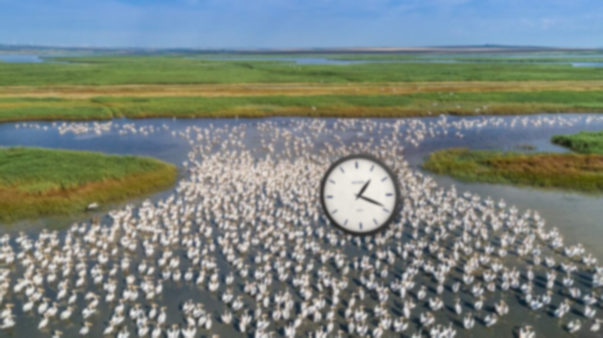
1,19
